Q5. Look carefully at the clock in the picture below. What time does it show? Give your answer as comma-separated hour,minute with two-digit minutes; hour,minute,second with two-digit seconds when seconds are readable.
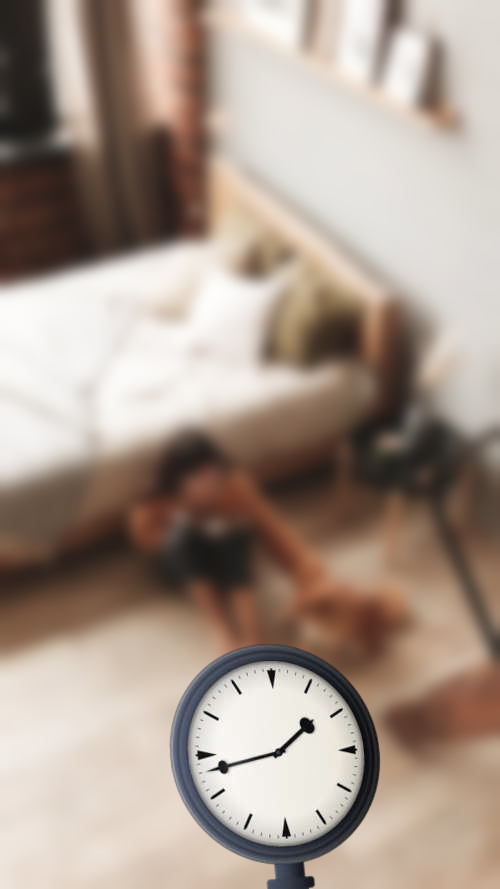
1,43
